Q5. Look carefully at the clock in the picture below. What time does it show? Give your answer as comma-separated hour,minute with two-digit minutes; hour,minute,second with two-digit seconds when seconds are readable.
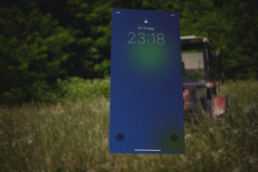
23,18
